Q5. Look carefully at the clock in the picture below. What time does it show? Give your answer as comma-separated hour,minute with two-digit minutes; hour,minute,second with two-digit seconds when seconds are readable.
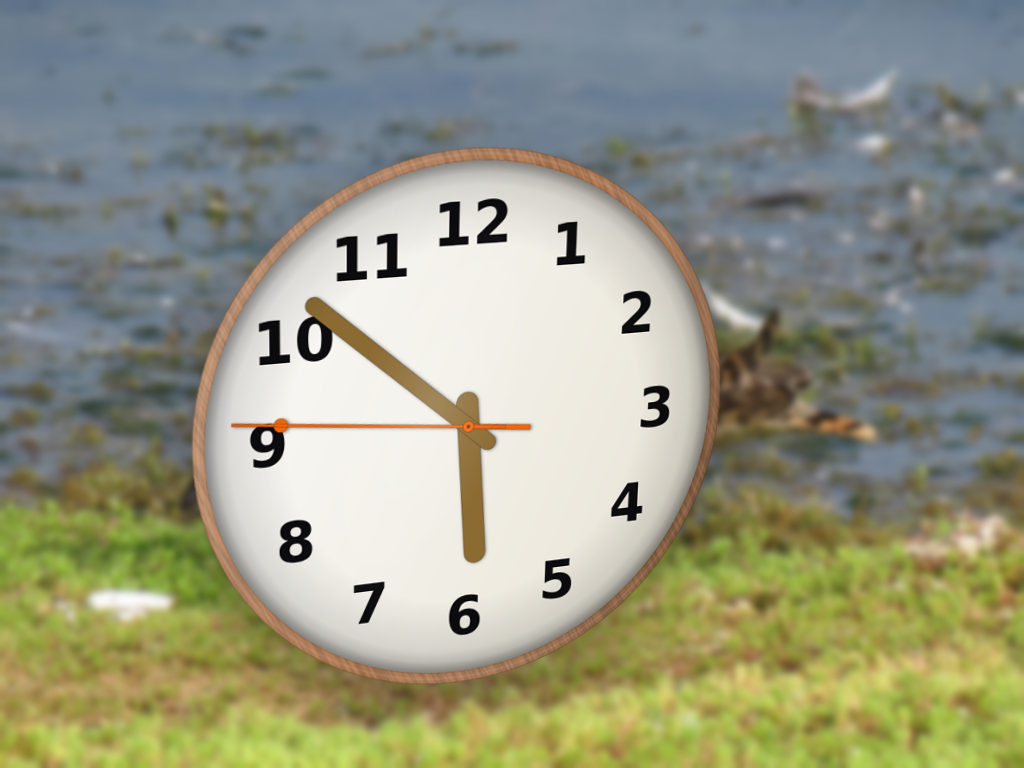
5,51,46
